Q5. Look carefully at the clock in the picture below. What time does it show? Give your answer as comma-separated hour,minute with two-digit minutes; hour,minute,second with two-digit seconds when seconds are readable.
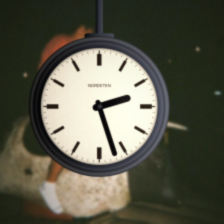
2,27
